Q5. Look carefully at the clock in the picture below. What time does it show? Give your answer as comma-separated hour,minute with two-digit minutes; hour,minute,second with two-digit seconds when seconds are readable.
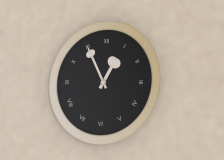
12,55
